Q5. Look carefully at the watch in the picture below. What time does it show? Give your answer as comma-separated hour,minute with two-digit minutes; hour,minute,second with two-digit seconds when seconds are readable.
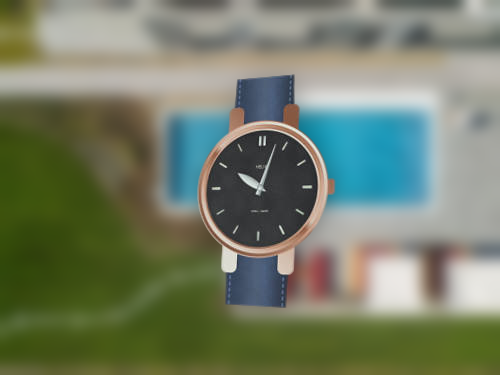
10,03
